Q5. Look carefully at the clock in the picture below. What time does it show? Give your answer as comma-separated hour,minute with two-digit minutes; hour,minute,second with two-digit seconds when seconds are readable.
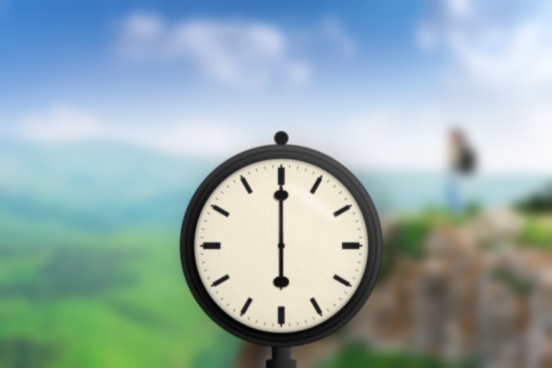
6,00
